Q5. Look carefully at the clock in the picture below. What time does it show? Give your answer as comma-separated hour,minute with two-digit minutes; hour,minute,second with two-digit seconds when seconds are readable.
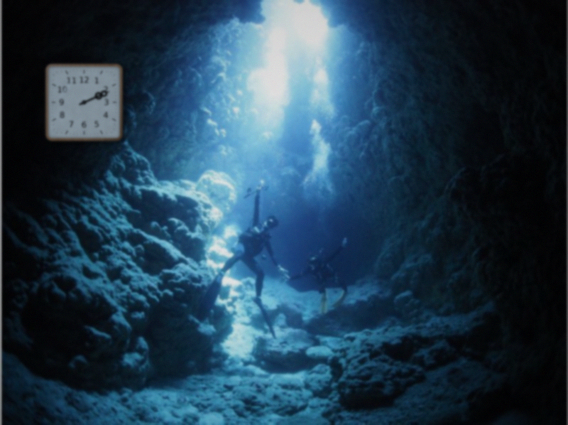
2,11
